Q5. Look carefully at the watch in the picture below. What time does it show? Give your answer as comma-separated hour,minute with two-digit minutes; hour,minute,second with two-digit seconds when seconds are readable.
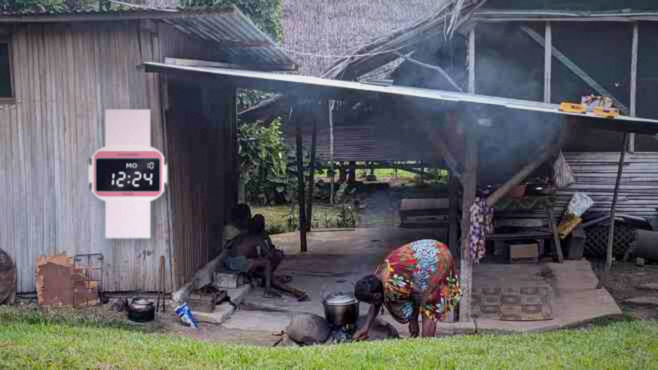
12,24
